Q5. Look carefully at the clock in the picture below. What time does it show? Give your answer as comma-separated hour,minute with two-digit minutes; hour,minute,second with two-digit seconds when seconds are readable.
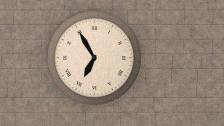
6,55
